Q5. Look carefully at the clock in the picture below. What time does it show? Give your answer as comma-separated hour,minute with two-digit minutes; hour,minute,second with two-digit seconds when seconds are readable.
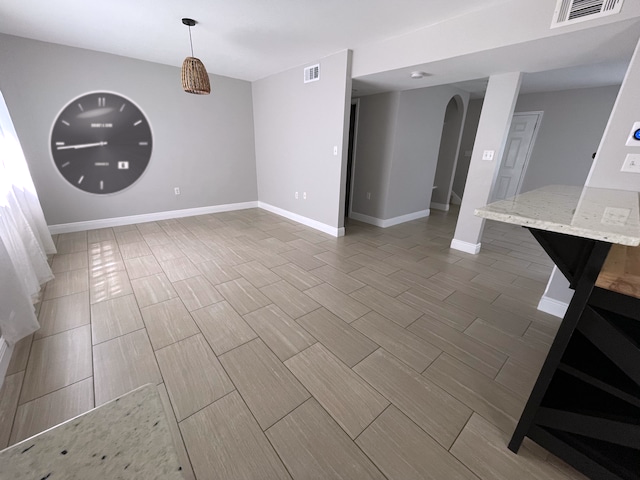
8,44
